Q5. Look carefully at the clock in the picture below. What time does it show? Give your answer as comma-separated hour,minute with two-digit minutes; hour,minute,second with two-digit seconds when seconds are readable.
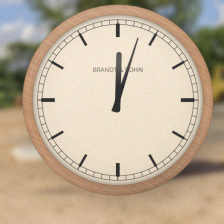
12,03
